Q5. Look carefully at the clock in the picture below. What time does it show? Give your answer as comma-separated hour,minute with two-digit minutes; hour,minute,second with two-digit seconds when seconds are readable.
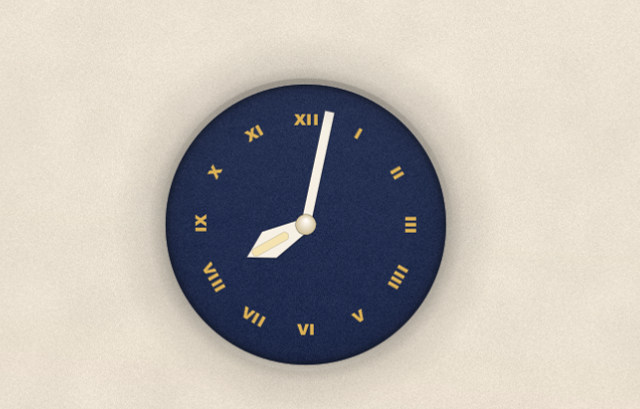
8,02
